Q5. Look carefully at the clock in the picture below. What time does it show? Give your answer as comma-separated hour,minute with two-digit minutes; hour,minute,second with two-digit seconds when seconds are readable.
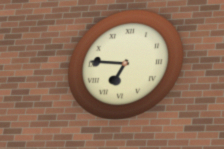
6,46
